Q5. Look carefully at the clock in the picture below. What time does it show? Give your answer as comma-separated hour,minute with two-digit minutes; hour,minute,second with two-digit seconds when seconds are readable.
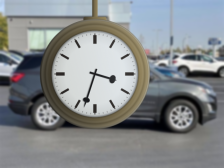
3,33
